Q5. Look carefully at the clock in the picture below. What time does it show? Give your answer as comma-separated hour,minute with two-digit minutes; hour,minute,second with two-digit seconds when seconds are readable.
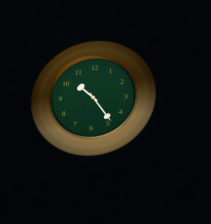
10,24
